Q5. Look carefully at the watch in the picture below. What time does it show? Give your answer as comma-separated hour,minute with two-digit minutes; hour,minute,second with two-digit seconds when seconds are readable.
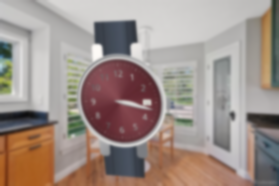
3,17
